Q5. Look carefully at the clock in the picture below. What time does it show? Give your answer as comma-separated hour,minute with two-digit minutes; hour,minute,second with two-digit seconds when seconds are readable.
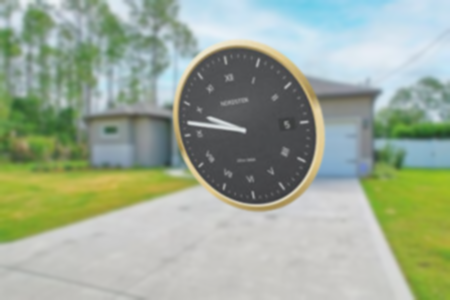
9,47
